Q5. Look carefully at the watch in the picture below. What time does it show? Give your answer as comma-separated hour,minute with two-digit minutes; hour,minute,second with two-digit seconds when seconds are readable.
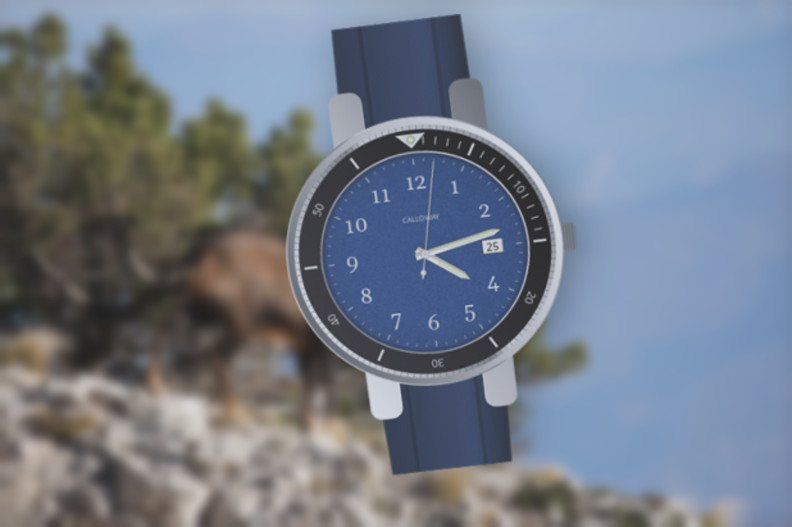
4,13,02
